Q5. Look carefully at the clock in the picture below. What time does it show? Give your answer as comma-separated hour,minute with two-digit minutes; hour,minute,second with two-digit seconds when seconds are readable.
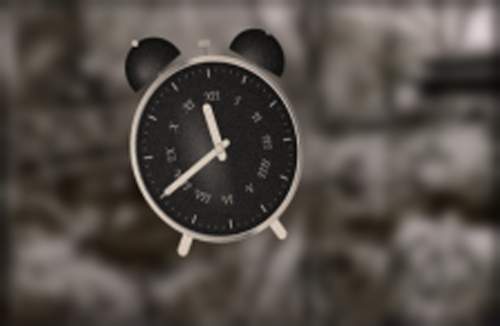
11,40
